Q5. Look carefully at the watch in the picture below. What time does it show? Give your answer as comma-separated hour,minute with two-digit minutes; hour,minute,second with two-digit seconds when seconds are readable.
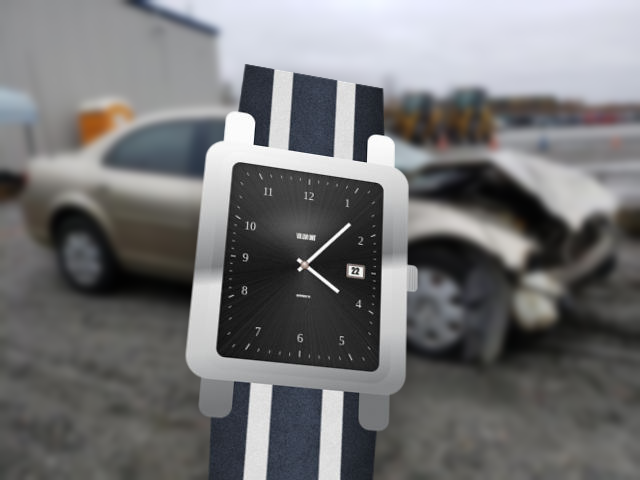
4,07
